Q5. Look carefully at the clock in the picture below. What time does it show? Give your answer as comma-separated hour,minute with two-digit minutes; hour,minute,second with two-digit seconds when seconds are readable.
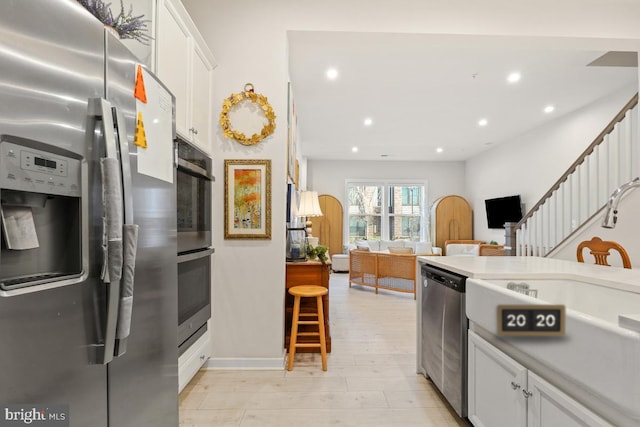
20,20
